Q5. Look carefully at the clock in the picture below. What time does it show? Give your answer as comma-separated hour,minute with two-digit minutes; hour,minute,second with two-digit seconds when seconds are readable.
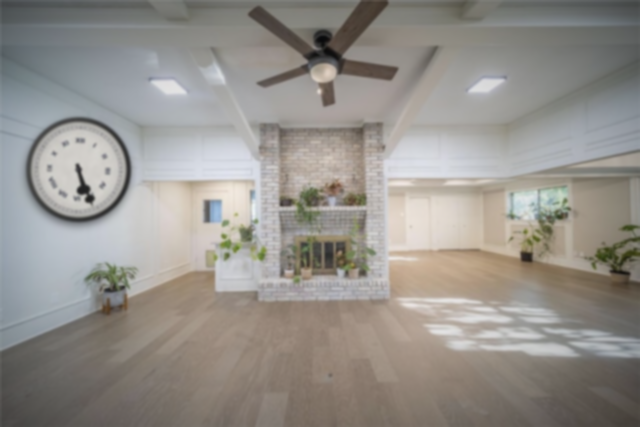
5,26
